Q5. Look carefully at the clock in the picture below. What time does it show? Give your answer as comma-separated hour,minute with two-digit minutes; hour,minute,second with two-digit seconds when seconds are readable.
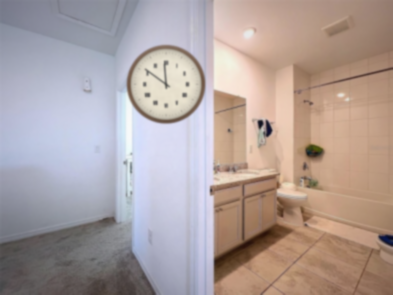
11,51
